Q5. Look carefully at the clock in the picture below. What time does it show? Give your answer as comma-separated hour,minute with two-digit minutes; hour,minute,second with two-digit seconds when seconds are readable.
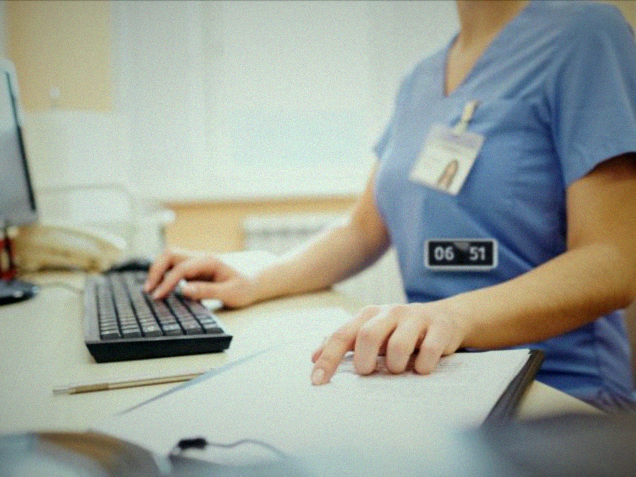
6,51
